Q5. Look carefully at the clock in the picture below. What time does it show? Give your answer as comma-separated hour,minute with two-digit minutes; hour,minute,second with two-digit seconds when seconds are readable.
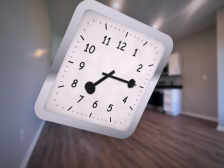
7,15
